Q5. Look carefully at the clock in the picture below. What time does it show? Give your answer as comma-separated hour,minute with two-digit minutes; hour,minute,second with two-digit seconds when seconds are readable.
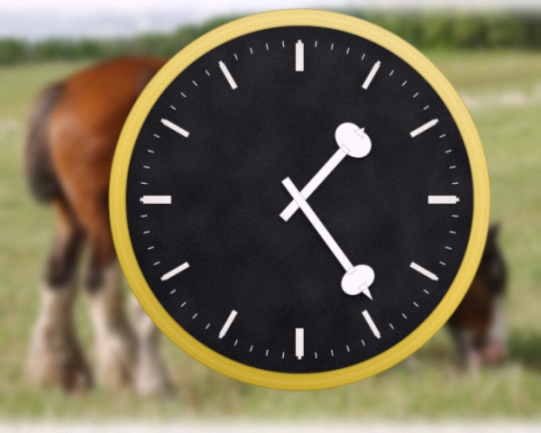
1,24
